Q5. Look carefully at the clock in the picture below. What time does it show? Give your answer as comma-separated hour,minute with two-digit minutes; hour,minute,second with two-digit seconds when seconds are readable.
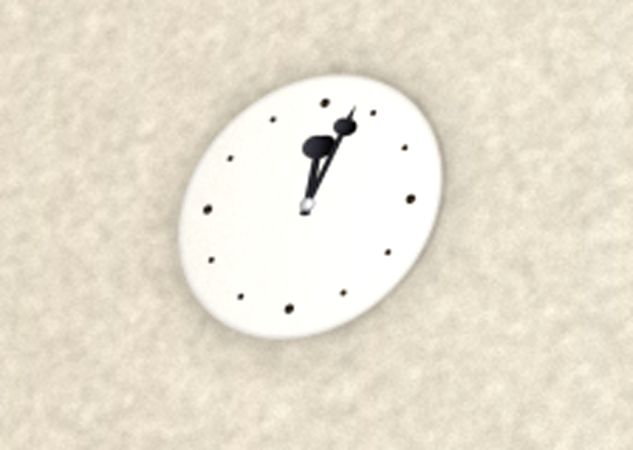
12,03
